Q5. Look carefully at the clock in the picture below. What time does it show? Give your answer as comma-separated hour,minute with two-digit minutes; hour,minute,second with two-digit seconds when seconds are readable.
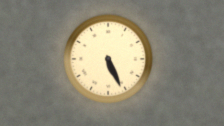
5,26
